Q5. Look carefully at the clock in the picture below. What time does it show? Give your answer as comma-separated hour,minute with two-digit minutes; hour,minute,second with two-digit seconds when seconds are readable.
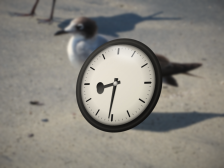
8,31
